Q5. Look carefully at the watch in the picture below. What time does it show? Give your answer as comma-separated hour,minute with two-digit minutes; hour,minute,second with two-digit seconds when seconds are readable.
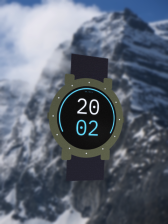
20,02
